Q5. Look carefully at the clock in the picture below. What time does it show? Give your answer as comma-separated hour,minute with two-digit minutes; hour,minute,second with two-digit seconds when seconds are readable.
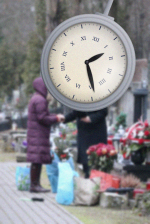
1,24
